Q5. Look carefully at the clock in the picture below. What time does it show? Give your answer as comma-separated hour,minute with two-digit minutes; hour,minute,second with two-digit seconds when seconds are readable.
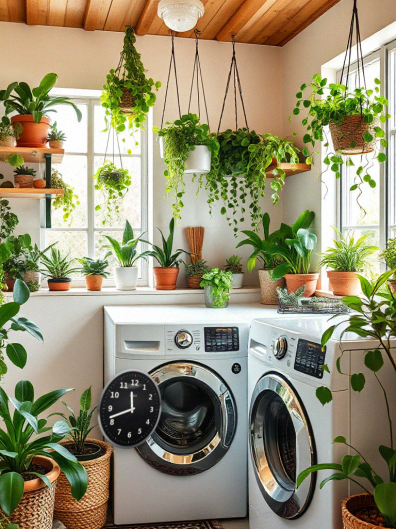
11,42
